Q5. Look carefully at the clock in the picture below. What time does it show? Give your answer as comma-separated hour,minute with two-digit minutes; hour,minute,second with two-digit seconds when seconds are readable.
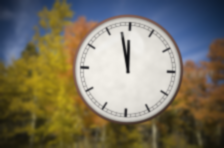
11,58
